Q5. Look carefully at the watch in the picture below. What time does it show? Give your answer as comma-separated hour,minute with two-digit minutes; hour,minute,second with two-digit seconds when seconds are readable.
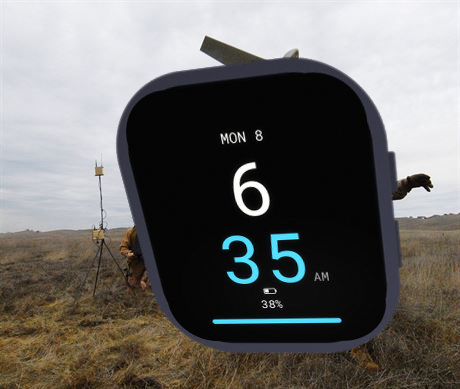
6,35
